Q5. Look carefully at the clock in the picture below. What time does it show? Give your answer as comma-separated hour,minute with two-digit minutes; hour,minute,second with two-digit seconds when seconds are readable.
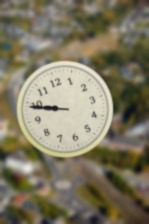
9,49
